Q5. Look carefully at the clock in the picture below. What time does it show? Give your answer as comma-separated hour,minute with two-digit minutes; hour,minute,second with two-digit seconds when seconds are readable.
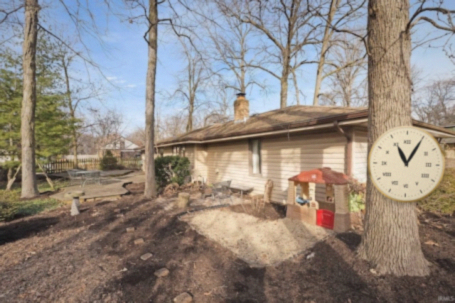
11,05
